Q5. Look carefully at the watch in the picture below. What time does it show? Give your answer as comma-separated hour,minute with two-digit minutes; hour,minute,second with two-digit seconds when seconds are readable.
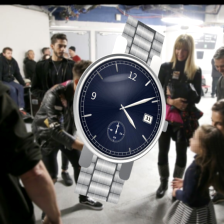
4,09
